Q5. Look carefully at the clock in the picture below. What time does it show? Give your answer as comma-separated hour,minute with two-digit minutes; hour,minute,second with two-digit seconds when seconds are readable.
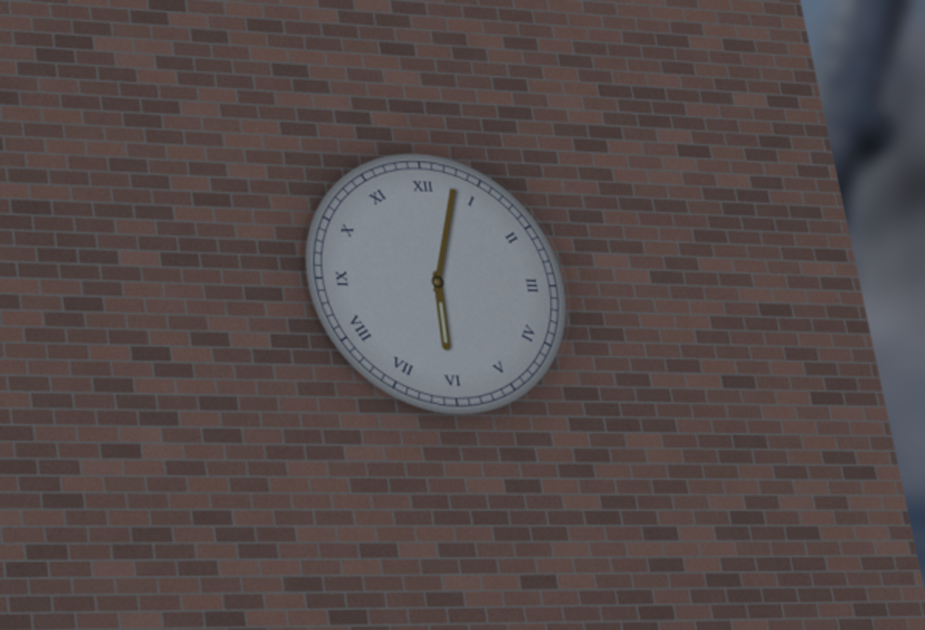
6,03
